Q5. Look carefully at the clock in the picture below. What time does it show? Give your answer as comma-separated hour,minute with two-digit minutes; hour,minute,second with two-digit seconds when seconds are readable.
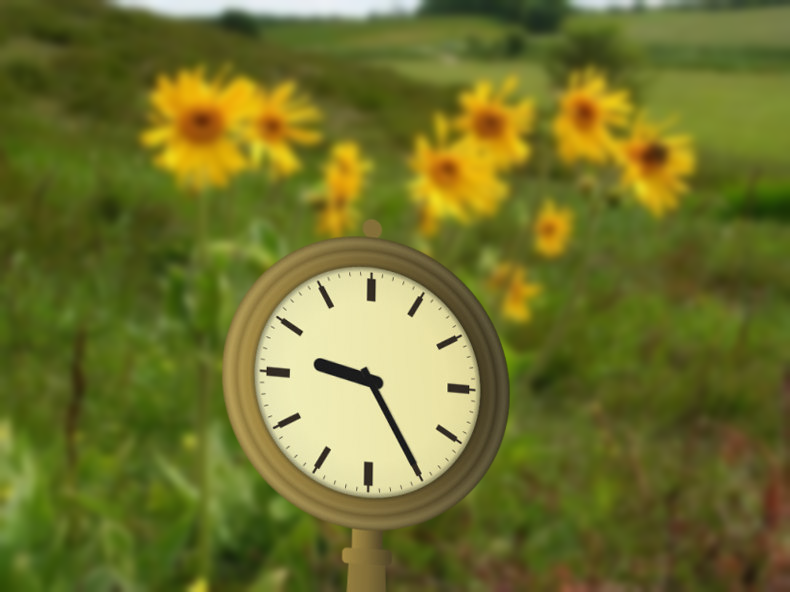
9,25
